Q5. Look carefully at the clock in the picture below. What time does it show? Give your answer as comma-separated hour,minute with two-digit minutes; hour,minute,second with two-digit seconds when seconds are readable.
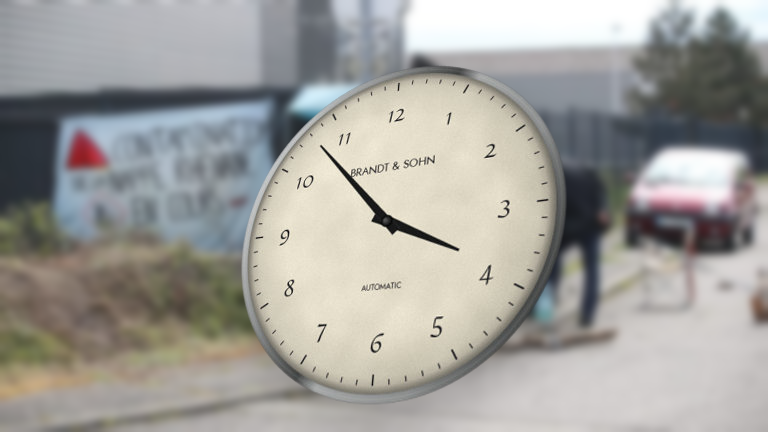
3,53
